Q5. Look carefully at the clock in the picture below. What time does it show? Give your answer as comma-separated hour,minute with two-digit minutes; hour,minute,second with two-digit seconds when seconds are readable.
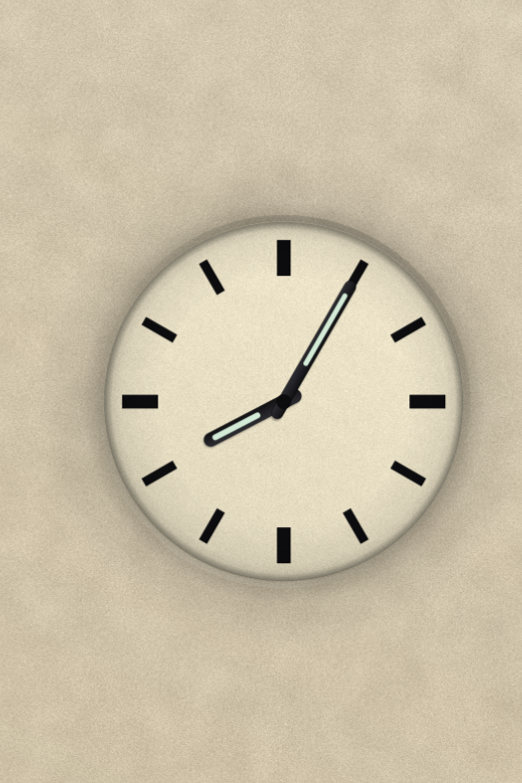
8,05
